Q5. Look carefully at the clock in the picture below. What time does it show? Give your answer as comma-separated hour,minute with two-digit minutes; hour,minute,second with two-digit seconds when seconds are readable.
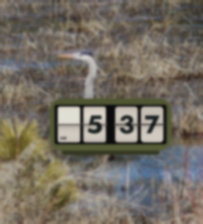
5,37
